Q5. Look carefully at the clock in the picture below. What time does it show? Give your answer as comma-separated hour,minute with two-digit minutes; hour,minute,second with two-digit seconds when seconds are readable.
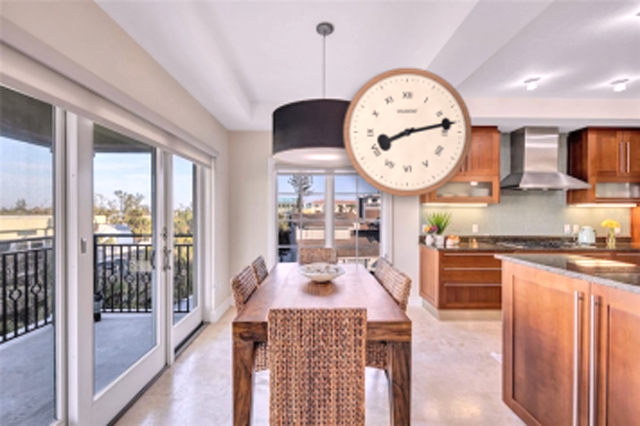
8,13
